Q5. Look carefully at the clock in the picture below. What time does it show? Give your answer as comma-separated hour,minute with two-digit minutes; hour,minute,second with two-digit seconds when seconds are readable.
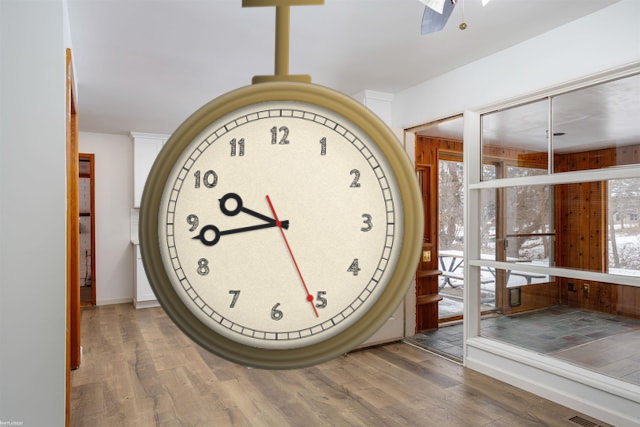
9,43,26
